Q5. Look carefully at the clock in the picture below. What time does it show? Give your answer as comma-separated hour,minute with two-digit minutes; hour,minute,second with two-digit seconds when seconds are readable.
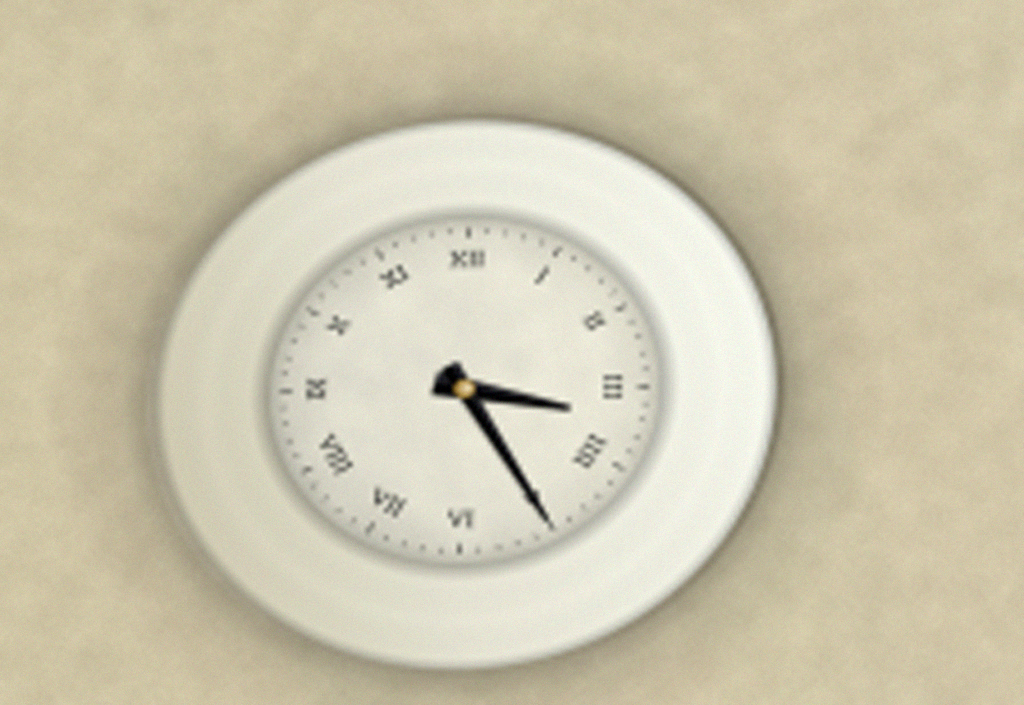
3,25
